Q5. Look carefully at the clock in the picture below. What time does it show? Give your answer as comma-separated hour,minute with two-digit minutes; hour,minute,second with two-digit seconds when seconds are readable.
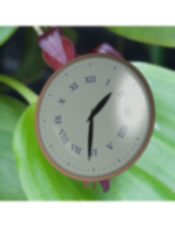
1,31
